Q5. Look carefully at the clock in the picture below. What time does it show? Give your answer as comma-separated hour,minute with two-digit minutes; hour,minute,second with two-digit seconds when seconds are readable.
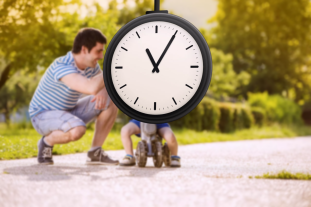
11,05
